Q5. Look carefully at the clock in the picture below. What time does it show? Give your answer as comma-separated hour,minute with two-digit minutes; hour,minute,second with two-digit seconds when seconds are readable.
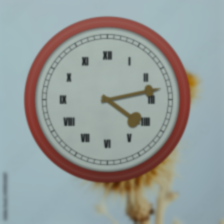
4,13
